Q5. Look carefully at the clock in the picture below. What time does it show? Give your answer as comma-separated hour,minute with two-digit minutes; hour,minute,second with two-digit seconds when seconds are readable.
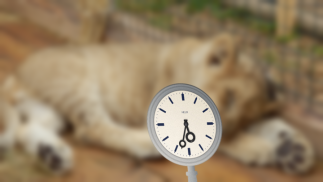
5,33
